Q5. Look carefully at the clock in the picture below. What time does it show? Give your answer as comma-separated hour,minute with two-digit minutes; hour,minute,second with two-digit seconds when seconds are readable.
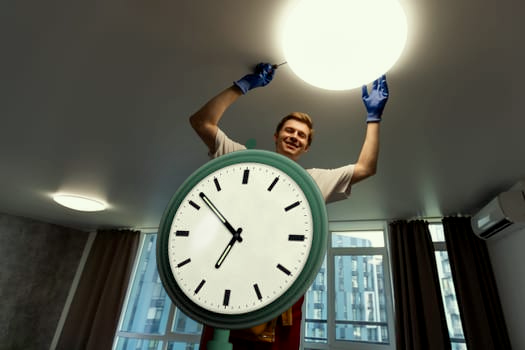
6,52
